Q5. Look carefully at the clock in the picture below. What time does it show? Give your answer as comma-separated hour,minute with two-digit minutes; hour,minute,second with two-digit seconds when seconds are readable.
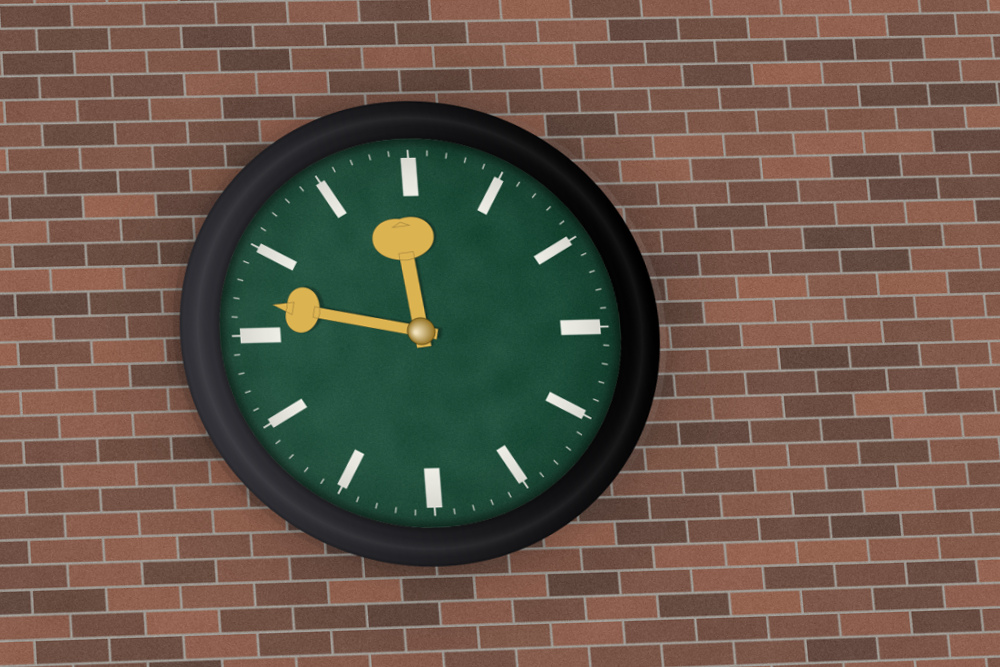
11,47
